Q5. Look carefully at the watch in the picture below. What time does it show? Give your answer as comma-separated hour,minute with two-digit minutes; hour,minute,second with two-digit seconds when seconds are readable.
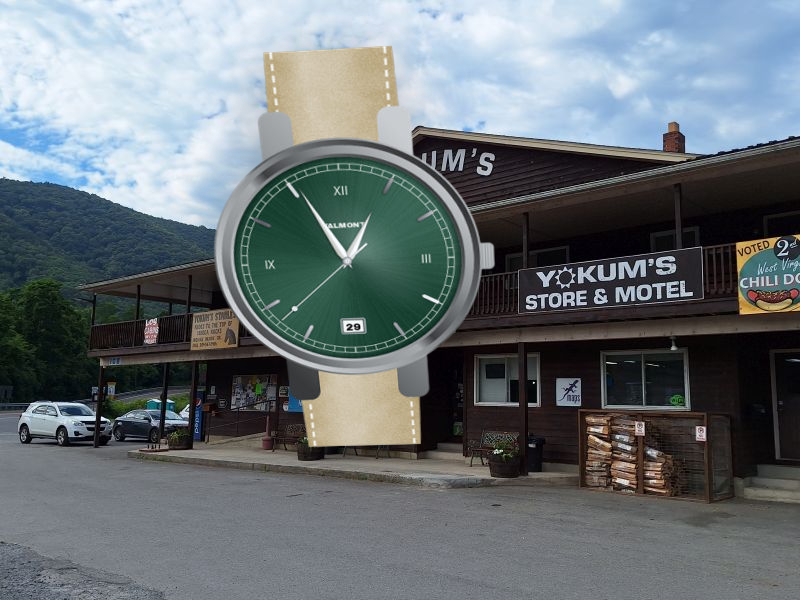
12,55,38
